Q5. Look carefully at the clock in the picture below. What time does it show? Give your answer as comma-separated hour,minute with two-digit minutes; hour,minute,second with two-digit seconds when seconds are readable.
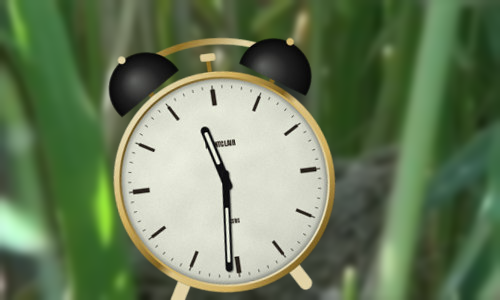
11,31
